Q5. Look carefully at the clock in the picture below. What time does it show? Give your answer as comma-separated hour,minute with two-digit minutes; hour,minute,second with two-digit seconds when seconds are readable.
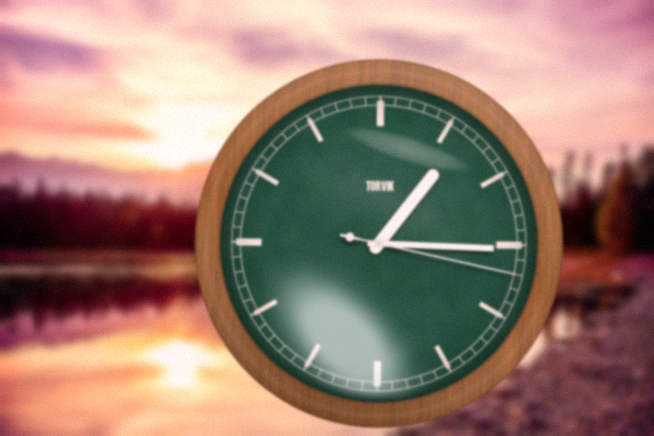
1,15,17
